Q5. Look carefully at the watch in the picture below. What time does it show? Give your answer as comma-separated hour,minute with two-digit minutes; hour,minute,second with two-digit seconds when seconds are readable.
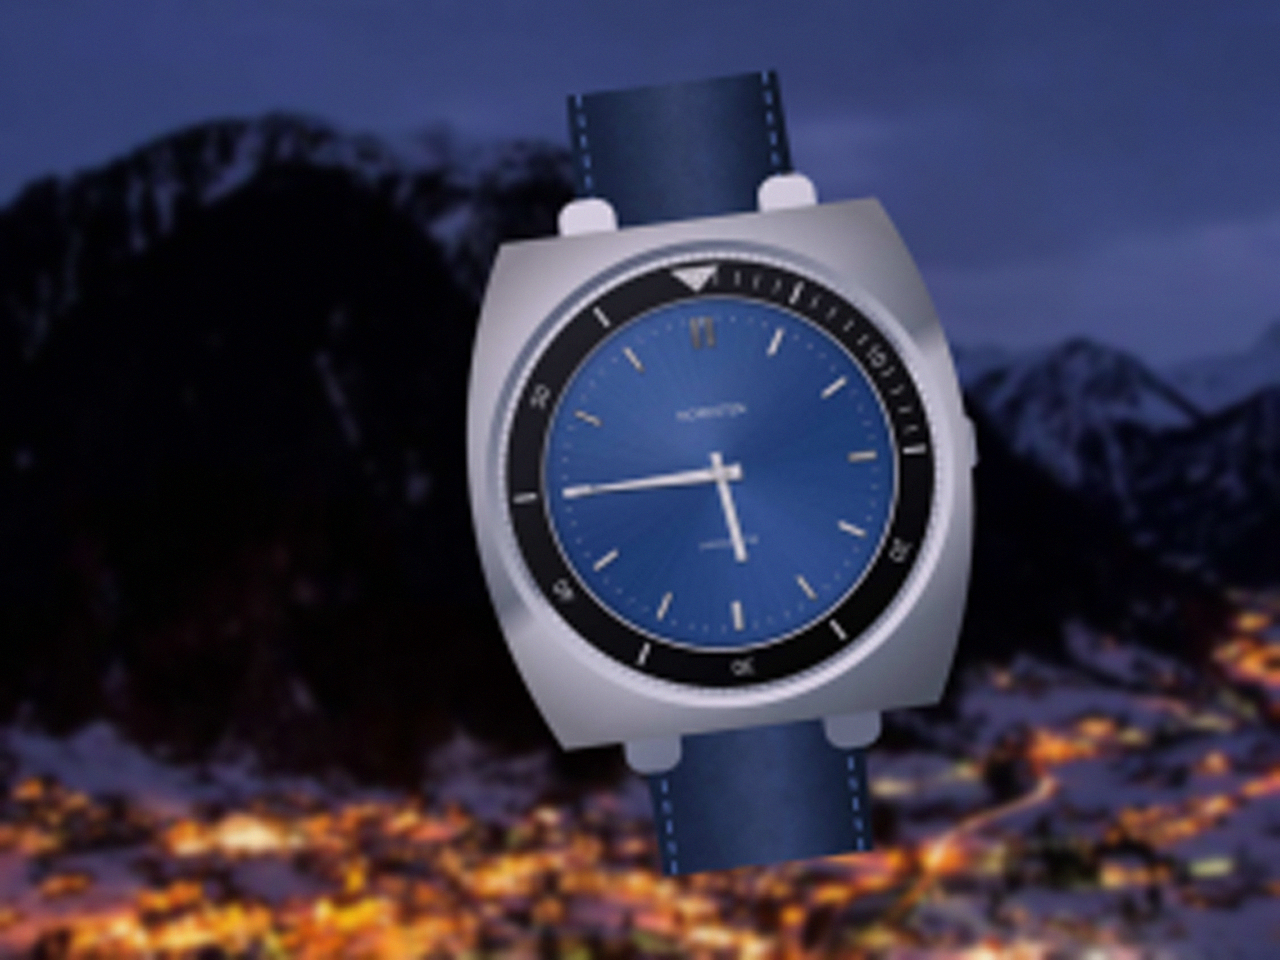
5,45
